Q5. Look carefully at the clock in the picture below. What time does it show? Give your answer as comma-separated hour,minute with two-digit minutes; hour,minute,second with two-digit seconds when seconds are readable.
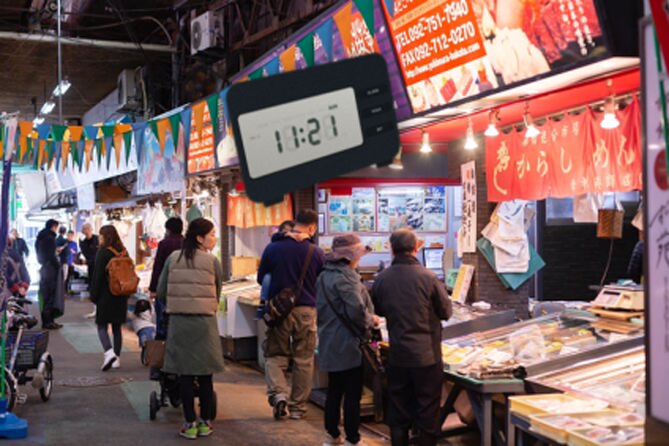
11,21
